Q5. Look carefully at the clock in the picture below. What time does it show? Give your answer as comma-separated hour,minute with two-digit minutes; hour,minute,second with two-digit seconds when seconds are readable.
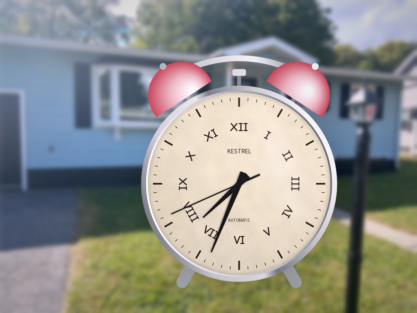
7,33,41
